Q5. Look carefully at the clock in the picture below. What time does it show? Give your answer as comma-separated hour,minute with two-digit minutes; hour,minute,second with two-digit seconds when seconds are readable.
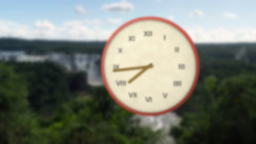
7,44
